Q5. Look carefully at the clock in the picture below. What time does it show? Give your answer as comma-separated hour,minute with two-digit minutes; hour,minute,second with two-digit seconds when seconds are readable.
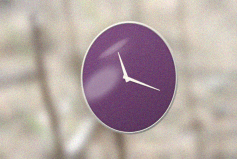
11,18
